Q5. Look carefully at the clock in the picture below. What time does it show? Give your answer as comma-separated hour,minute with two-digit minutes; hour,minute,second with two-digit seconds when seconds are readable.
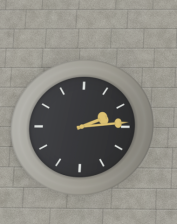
2,14
